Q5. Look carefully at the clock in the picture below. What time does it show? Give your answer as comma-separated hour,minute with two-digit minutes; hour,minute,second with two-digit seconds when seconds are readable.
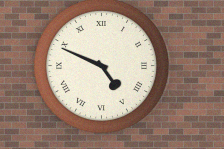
4,49
